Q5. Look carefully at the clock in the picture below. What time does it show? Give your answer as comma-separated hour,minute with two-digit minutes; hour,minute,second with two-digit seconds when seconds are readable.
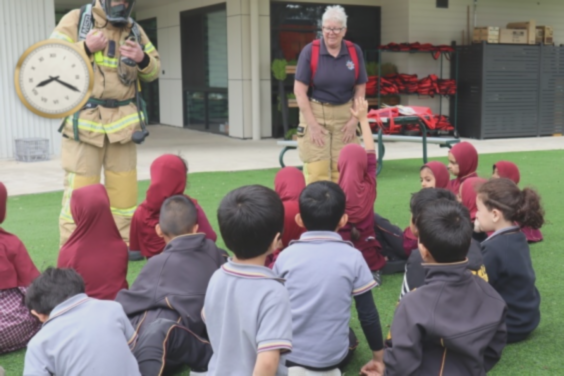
8,20
